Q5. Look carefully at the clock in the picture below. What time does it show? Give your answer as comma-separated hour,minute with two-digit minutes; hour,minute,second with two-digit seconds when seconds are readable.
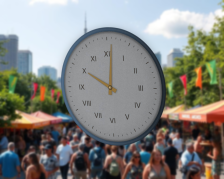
10,01
